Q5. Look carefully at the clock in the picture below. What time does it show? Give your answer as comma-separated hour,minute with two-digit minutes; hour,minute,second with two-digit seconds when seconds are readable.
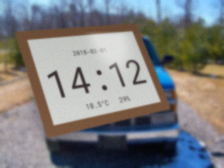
14,12
